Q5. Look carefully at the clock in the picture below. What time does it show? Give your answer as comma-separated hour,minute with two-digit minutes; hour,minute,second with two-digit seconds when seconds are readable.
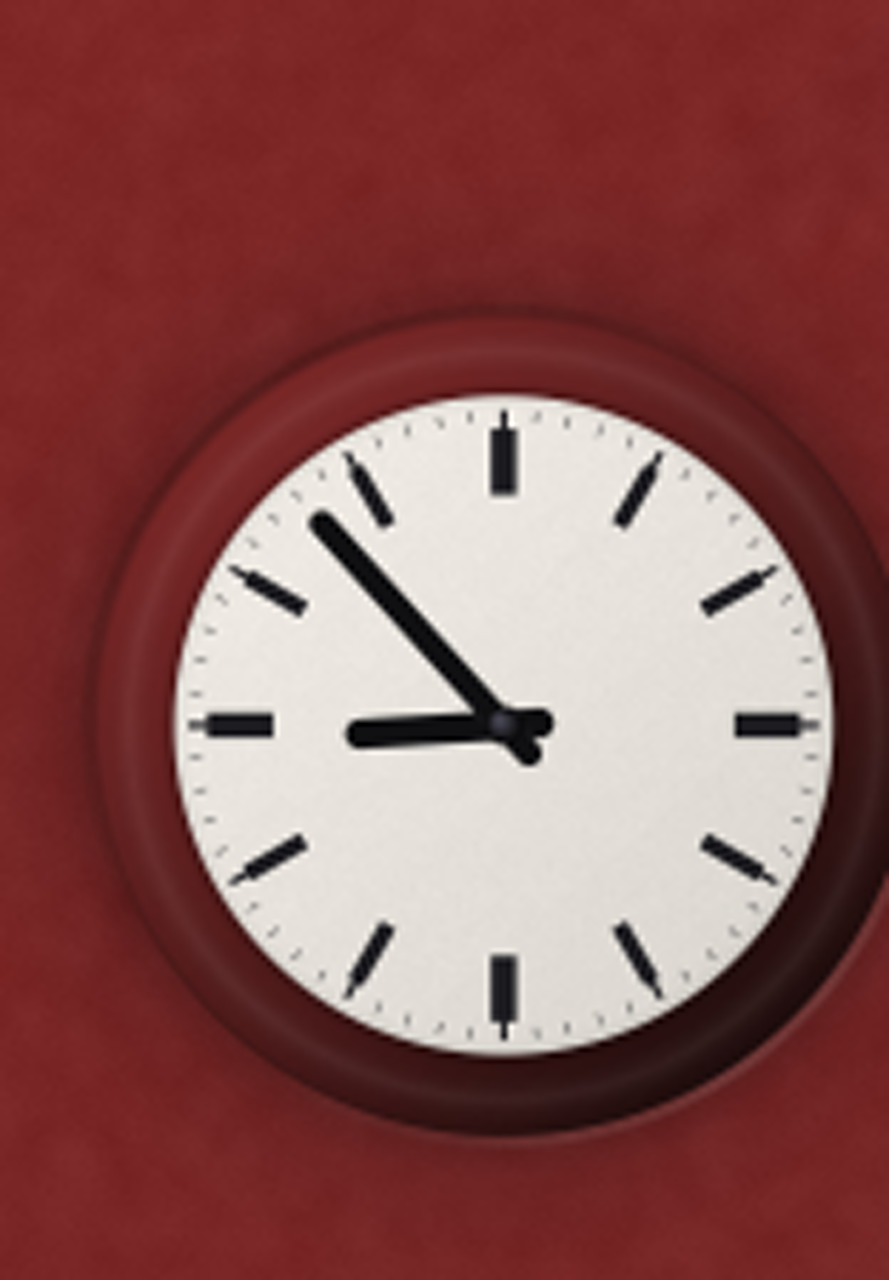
8,53
